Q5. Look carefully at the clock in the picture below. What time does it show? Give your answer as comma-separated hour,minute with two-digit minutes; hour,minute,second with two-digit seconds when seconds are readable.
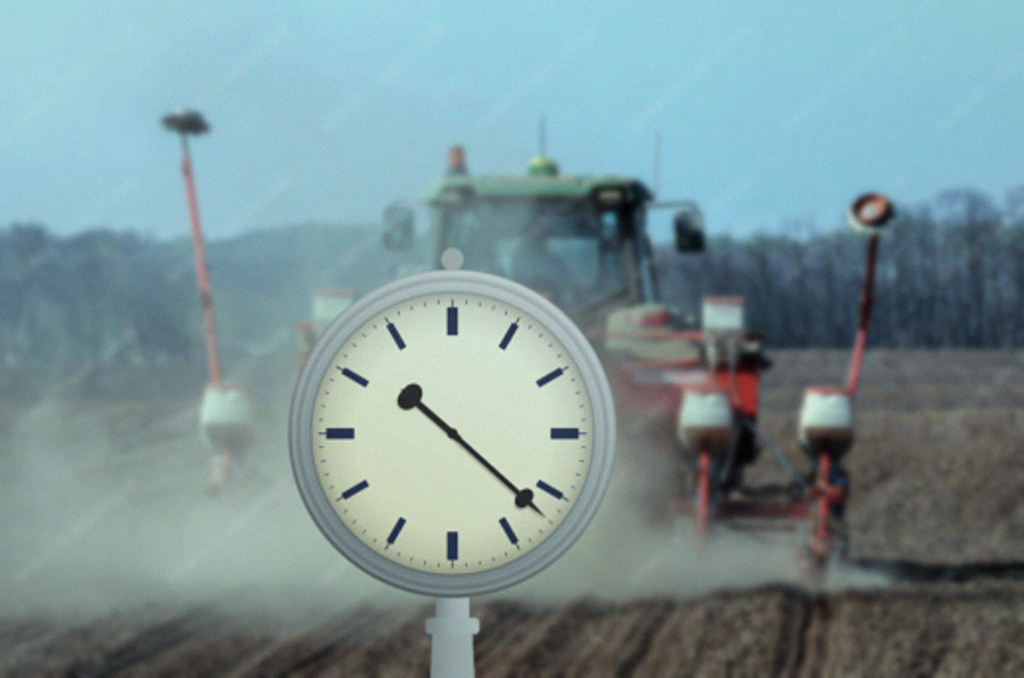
10,22
